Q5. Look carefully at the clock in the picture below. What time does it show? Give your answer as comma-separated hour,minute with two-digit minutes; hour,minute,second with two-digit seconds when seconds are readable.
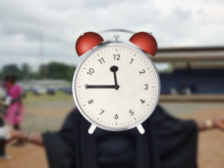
11,45
